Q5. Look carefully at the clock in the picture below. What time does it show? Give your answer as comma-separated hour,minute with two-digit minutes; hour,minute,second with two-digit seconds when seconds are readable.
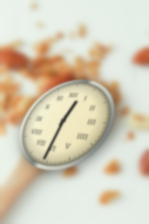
12,31
